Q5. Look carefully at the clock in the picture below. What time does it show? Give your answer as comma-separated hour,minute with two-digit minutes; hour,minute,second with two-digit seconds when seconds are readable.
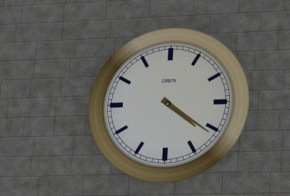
4,21
